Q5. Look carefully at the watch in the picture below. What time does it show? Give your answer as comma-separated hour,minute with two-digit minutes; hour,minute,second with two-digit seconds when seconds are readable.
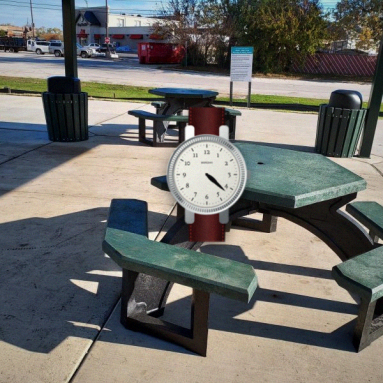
4,22
